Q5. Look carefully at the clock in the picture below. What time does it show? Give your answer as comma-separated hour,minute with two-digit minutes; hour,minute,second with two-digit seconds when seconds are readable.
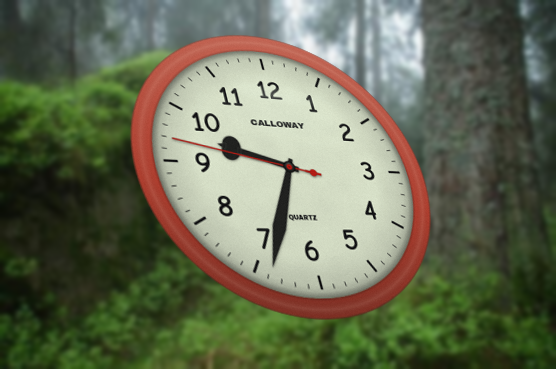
9,33,47
